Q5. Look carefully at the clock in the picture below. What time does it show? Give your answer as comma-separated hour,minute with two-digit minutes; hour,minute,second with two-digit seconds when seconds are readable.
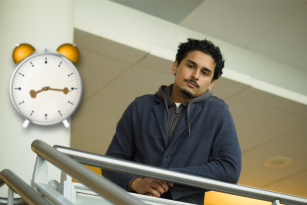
8,16
